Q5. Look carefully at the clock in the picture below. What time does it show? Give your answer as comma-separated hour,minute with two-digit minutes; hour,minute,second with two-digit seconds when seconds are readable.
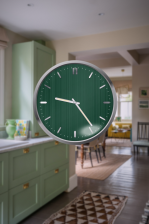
9,24
